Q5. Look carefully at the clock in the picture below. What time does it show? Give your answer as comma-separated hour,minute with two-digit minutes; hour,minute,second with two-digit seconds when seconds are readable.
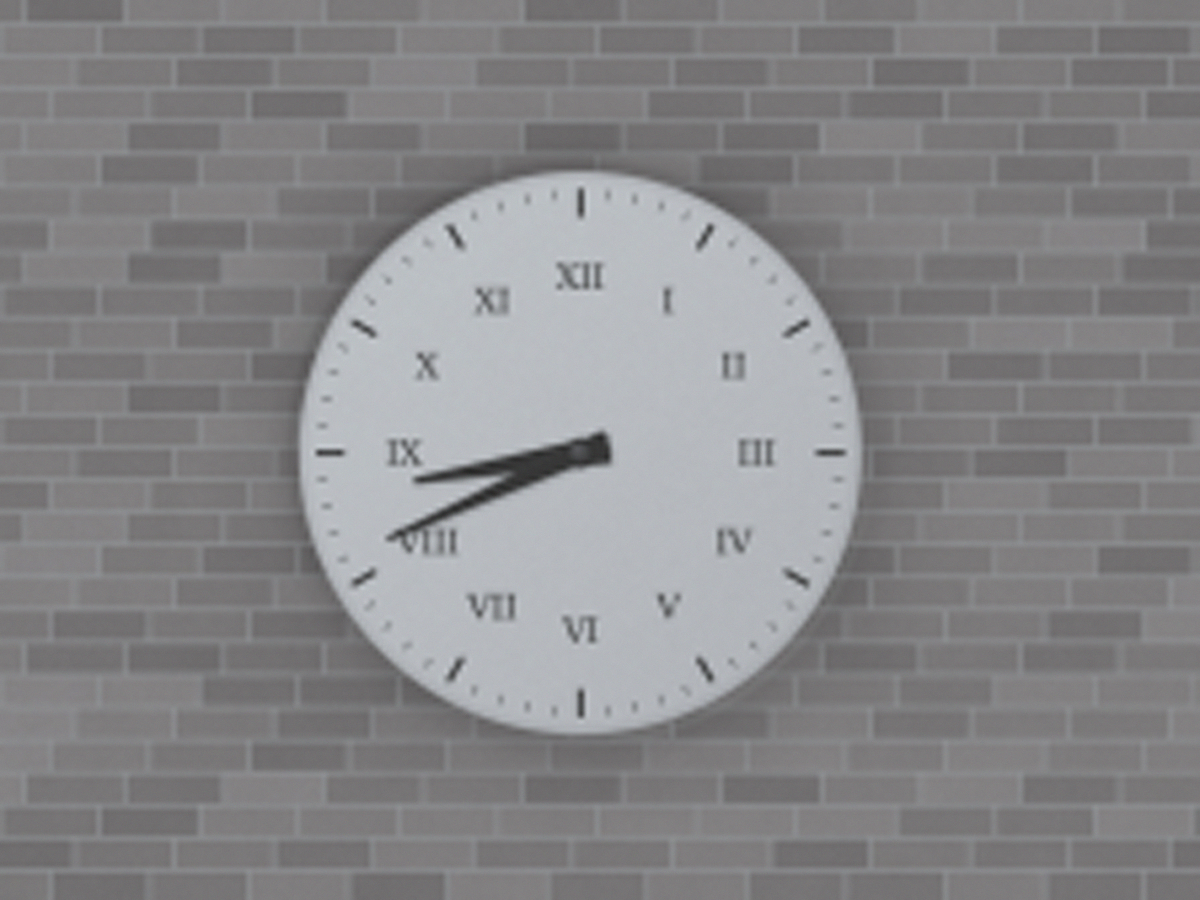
8,41
